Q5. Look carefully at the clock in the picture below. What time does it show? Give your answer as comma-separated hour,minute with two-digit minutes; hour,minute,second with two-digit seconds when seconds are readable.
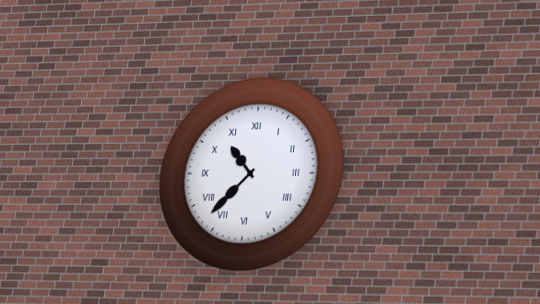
10,37
